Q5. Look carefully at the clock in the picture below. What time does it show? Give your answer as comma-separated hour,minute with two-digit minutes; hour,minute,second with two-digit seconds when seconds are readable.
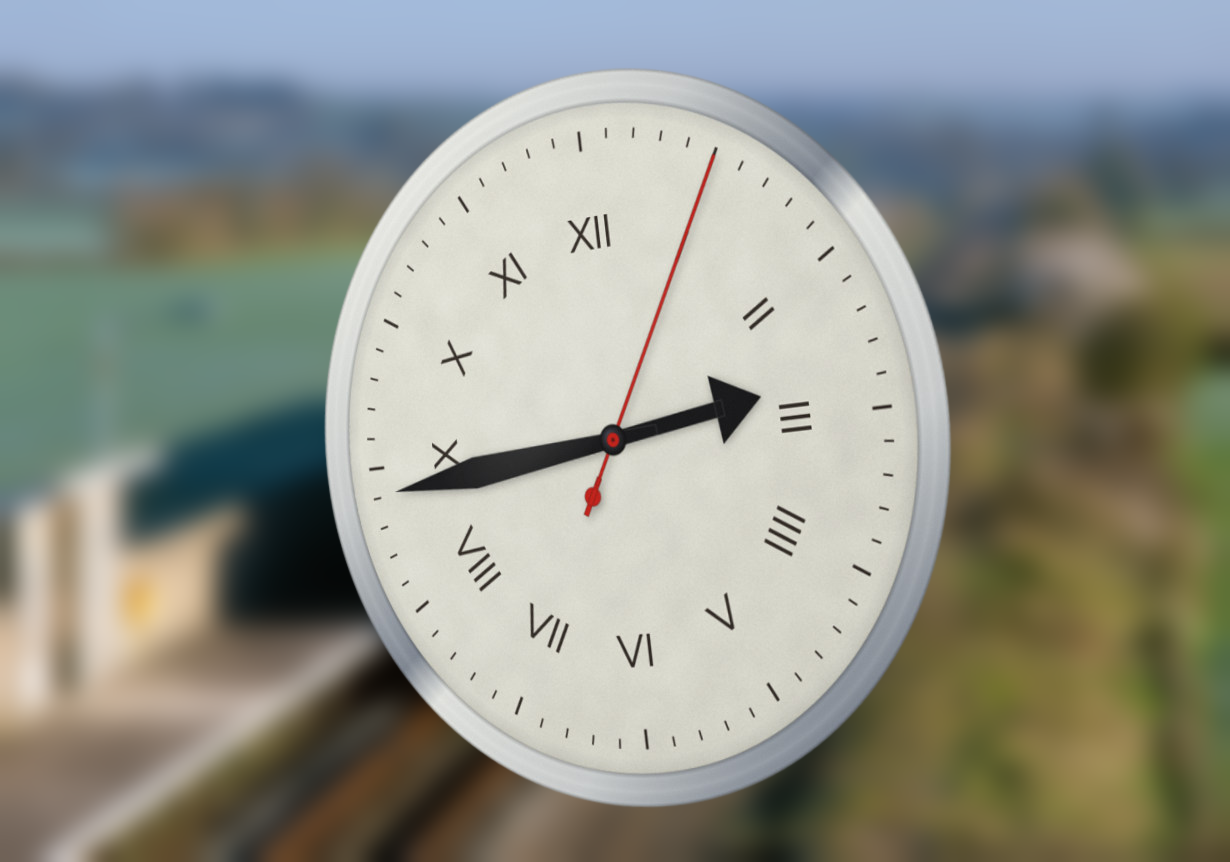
2,44,05
